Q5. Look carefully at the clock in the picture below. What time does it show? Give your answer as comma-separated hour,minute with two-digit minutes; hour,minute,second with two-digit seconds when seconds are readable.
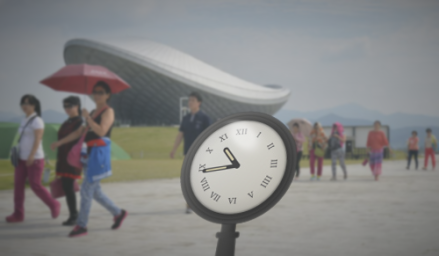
10,44
